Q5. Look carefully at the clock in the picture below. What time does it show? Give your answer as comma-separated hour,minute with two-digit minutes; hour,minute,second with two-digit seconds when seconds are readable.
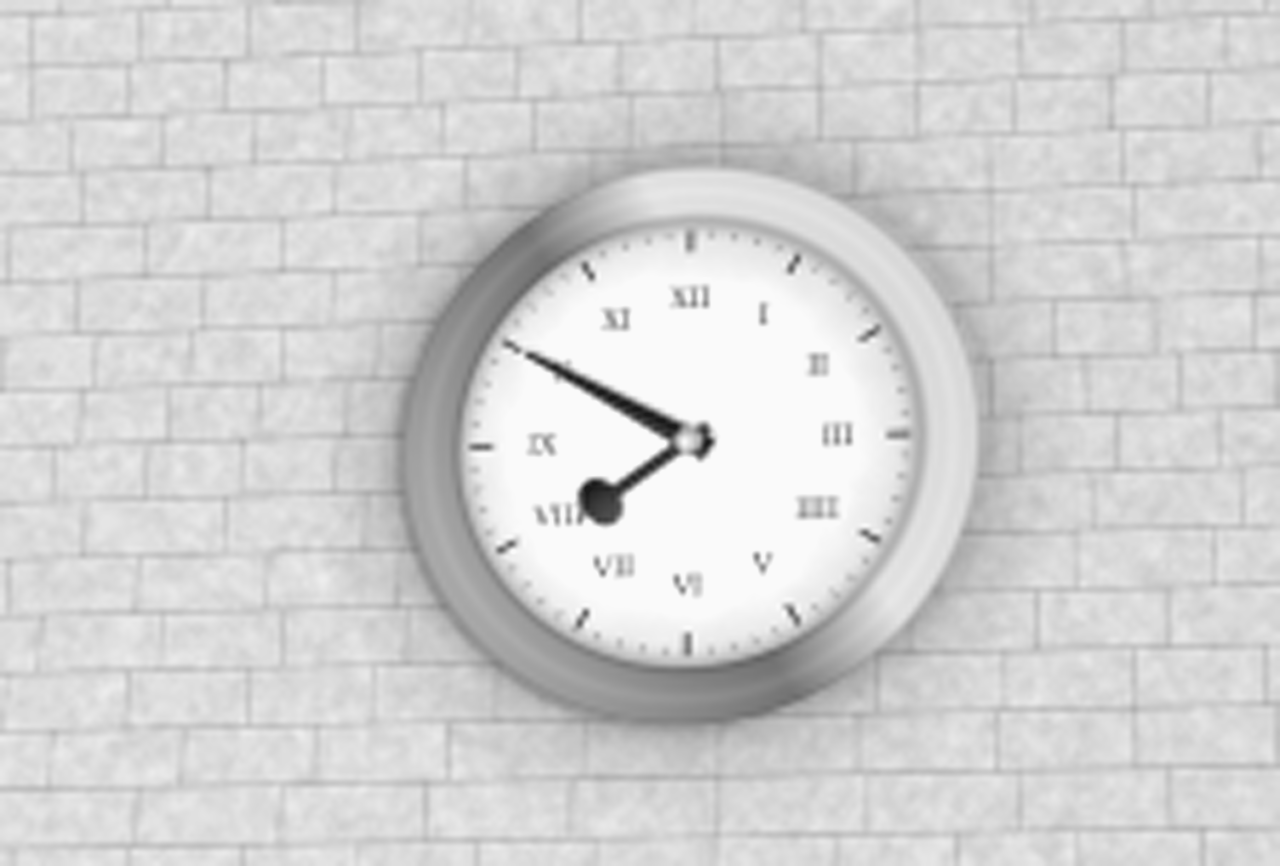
7,50
